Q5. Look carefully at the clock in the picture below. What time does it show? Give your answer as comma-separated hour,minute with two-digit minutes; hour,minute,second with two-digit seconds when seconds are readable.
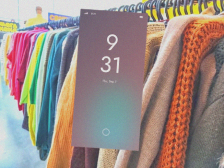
9,31
